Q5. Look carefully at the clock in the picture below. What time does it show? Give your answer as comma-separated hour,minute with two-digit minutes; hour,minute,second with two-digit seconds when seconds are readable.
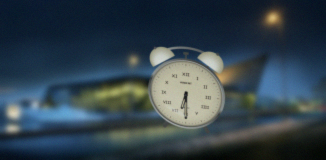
6,30
